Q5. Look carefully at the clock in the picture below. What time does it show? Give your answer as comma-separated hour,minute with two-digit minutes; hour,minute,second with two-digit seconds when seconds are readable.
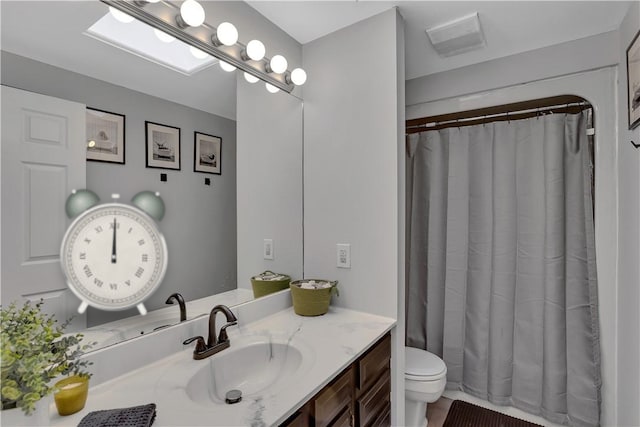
12,00
